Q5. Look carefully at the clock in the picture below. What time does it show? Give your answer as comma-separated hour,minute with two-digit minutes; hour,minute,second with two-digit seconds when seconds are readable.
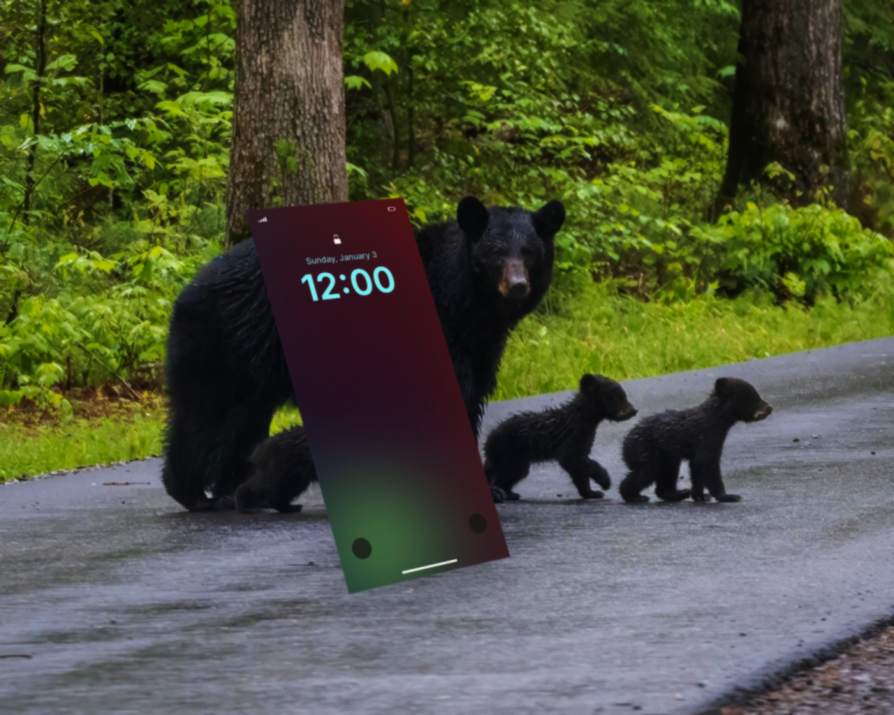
12,00
